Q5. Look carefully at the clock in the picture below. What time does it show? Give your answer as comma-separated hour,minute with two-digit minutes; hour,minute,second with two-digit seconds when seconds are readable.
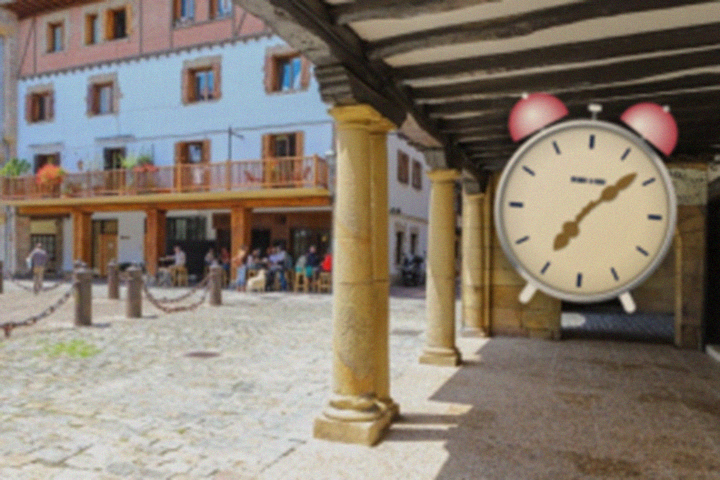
7,08
